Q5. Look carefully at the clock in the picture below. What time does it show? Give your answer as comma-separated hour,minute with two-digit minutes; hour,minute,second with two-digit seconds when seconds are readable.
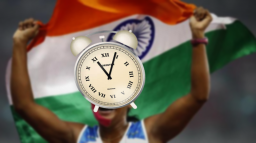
11,04
